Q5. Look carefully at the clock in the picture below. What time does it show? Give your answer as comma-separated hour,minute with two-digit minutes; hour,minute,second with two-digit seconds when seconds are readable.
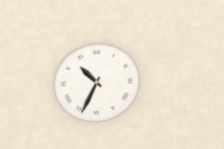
10,34
